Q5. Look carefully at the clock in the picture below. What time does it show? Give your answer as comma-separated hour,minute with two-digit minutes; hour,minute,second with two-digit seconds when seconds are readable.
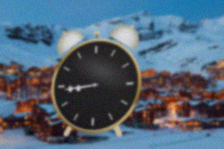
8,44
